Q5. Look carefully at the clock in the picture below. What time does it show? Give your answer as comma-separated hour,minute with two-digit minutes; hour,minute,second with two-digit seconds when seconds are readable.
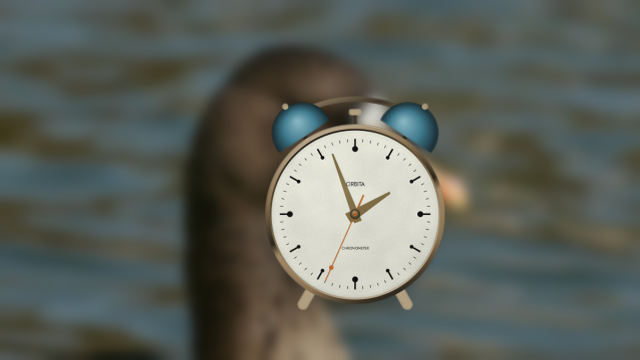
1,56,34
